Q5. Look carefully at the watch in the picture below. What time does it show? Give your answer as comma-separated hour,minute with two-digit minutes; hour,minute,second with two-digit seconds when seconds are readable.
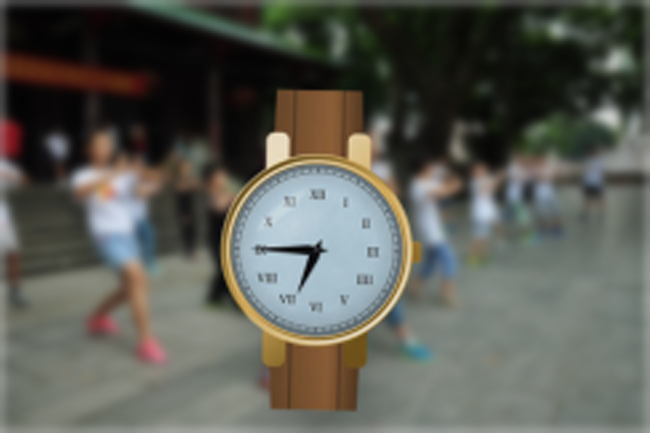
6,45
